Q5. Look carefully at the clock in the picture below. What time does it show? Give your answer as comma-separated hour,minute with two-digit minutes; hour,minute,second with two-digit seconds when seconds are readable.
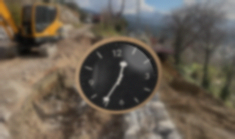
12,36
